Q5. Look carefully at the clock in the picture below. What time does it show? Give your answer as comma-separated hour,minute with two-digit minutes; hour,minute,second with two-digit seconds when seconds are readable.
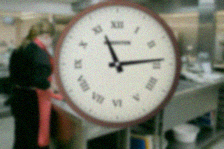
11,14
